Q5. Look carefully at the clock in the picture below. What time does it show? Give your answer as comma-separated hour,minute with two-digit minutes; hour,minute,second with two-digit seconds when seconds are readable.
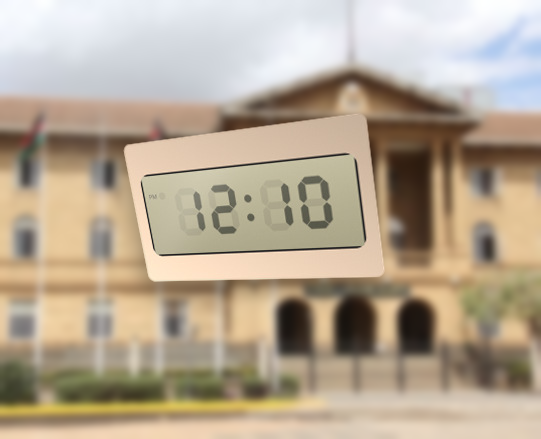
12,10
